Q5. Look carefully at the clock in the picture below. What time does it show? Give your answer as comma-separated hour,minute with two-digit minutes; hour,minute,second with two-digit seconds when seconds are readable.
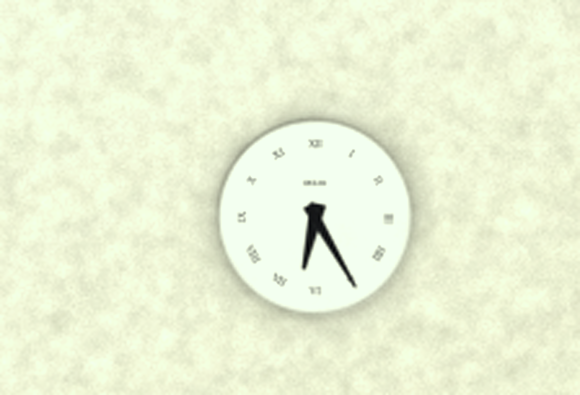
6,25
